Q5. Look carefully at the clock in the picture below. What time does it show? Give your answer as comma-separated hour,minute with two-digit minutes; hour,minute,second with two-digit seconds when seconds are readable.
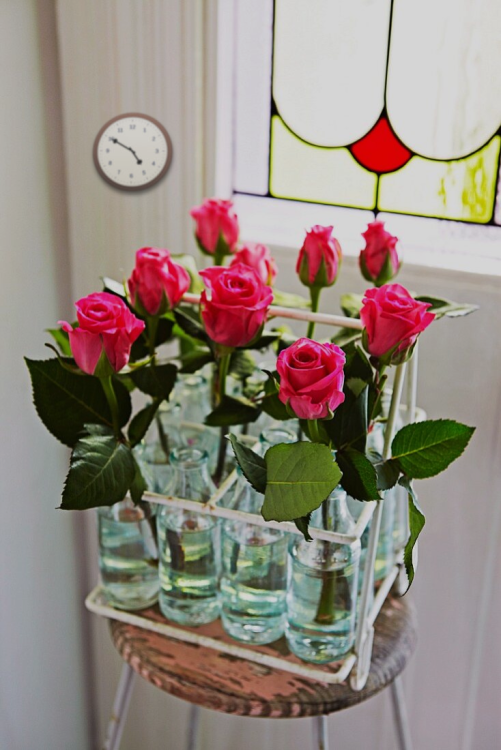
4,50
